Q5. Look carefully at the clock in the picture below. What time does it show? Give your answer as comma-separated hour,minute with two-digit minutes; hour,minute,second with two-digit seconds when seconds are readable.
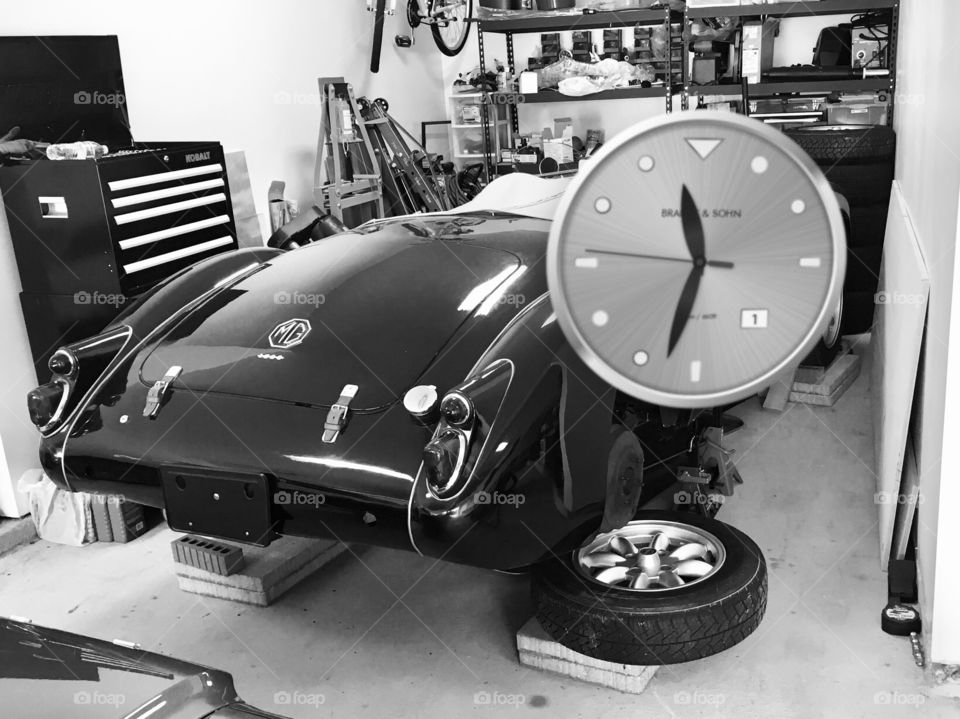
11,32,46
